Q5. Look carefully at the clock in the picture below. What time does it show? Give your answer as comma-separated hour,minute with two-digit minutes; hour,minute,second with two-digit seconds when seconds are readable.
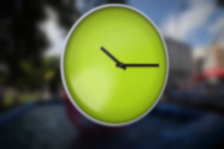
10,15
